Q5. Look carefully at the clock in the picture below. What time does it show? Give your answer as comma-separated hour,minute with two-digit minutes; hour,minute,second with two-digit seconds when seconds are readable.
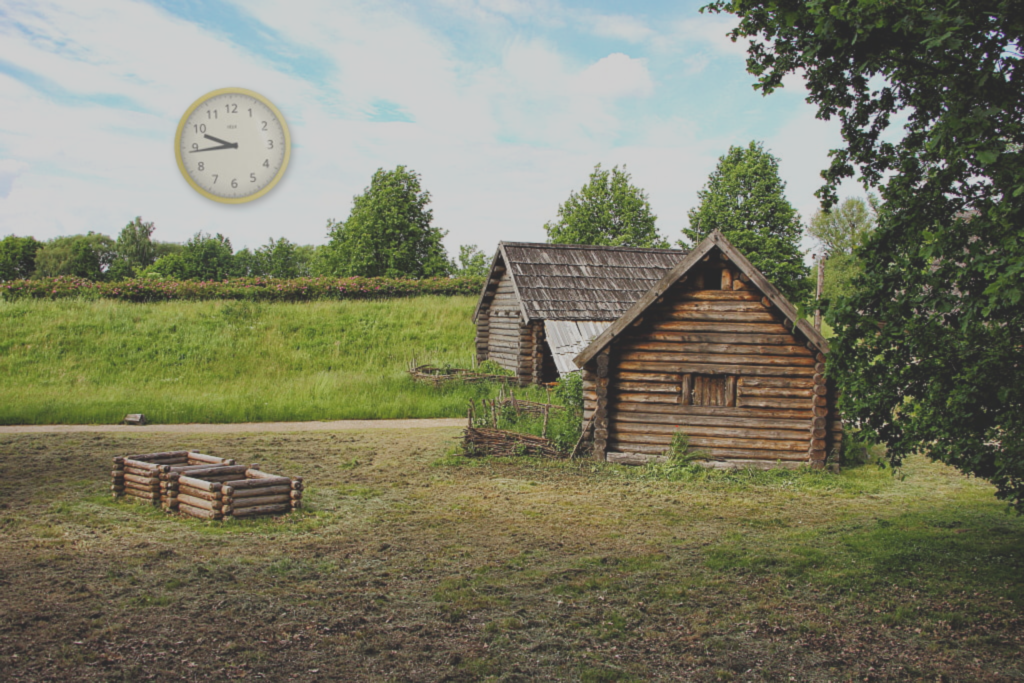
9,44
